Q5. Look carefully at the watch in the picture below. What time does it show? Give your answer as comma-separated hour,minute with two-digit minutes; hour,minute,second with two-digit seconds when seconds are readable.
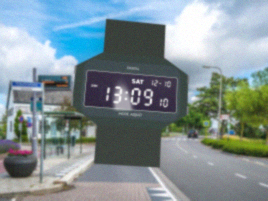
13,09
